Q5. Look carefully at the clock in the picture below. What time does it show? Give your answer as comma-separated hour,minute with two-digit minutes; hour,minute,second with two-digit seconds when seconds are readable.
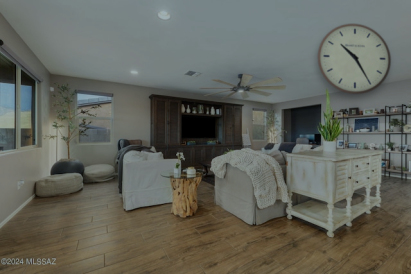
10,25
